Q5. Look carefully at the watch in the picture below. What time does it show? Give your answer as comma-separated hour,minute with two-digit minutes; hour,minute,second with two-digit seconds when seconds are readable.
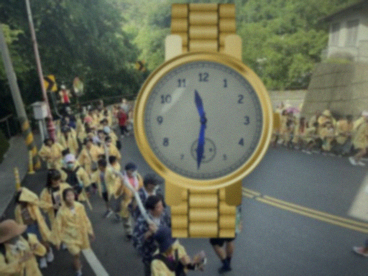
11,31
